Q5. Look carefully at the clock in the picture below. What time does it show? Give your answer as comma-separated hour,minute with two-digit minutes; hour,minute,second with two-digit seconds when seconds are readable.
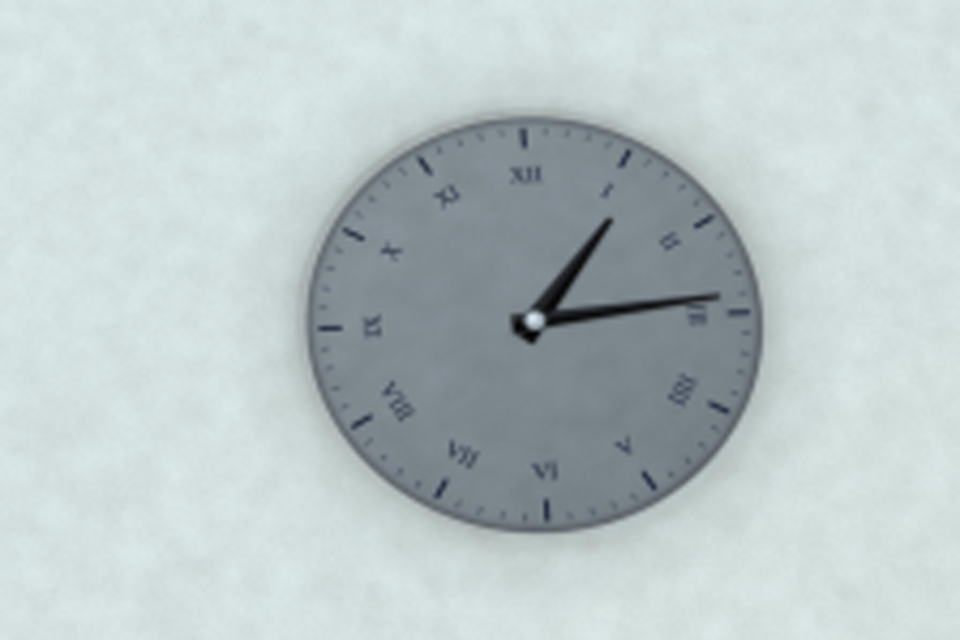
1,14
